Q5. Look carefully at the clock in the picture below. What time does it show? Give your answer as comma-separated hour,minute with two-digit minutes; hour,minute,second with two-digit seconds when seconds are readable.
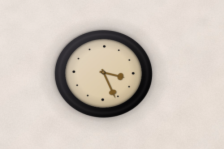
3,26
